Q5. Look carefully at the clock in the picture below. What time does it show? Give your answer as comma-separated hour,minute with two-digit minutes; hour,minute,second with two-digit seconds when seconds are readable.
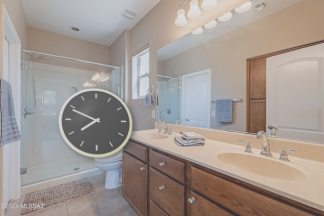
7,49
